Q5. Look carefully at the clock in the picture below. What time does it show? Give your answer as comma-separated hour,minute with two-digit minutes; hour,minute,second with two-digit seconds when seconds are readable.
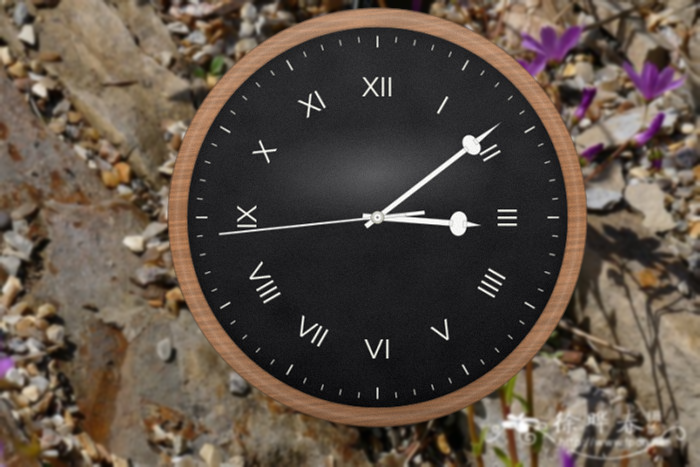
3,08,44
